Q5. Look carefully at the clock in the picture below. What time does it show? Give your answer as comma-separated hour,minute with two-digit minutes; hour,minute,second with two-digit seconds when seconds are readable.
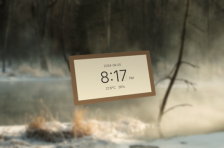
8,17
